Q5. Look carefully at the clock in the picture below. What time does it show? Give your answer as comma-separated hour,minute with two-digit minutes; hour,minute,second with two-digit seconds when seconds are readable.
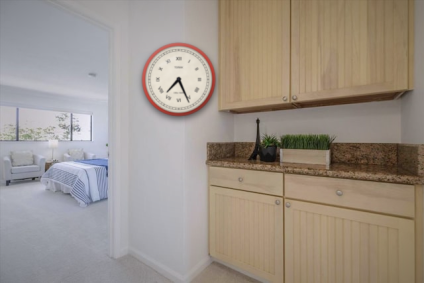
7,26
